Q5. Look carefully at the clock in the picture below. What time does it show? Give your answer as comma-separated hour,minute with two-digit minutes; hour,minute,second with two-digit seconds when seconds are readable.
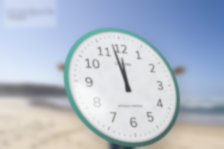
11,58
